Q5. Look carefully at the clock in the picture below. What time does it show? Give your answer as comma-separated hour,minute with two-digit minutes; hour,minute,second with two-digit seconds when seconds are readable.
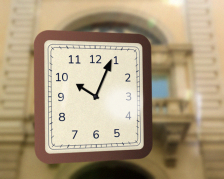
10,04
